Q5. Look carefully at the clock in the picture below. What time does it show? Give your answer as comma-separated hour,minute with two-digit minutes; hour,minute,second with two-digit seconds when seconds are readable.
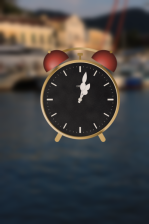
1,02
